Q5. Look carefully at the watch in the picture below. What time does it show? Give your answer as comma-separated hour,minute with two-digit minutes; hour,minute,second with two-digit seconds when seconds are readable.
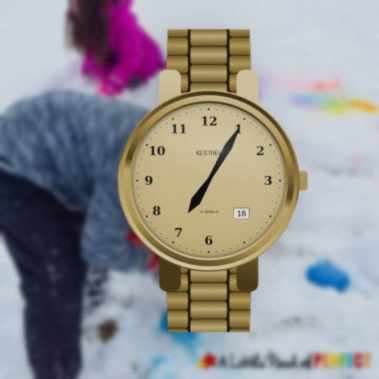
7,05
